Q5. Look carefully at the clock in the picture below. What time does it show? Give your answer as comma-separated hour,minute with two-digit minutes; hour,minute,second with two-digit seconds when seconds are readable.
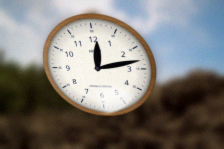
12,13
